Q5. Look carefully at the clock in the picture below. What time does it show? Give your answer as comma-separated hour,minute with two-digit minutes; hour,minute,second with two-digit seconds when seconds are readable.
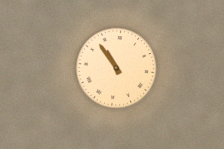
10,53
